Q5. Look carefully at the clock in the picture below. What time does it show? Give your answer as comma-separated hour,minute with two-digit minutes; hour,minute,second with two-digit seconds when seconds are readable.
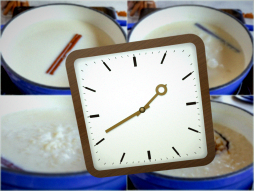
1,41
